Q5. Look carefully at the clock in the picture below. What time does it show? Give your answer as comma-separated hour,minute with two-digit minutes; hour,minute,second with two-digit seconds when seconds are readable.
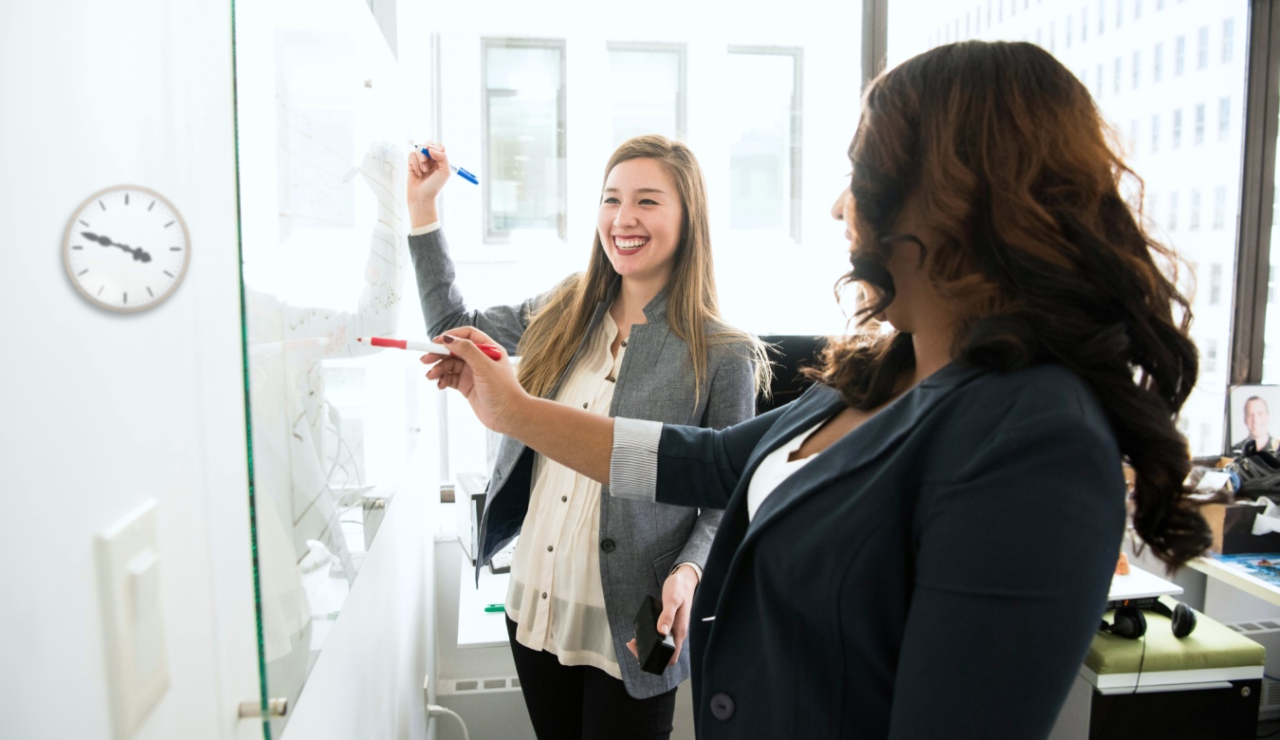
3,48
